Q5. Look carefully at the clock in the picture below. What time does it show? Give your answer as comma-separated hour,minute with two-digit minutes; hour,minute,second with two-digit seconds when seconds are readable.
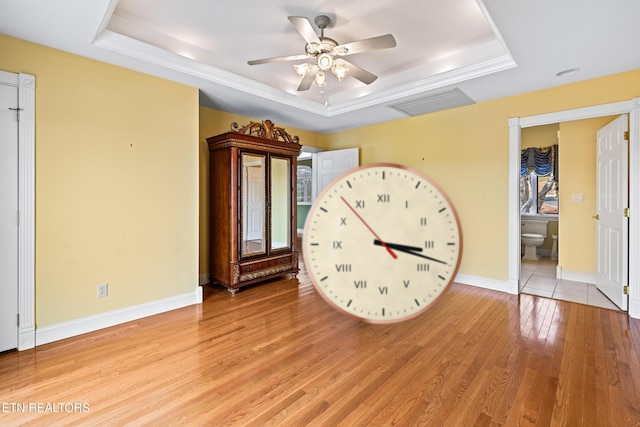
3,17,53
